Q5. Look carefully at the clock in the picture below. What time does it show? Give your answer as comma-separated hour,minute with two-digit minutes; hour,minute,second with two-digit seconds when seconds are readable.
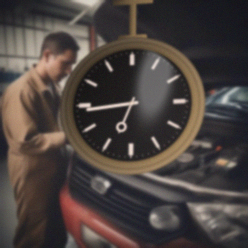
6,44
